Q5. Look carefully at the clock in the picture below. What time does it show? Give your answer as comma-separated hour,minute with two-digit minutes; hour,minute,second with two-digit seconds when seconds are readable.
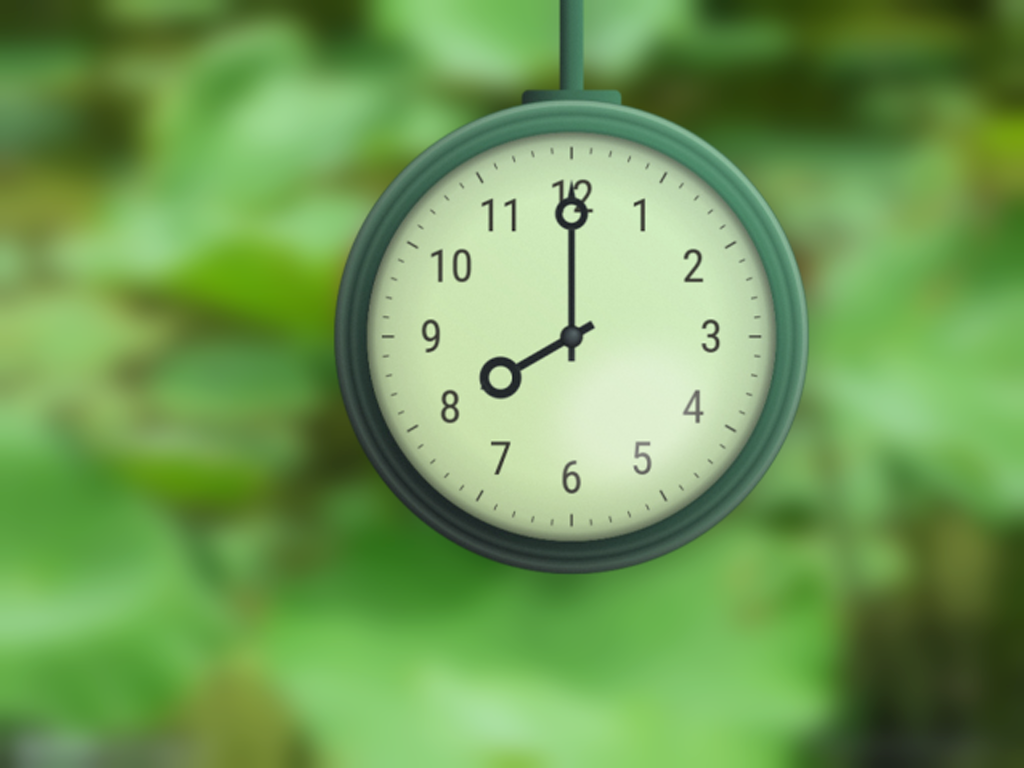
8,00
